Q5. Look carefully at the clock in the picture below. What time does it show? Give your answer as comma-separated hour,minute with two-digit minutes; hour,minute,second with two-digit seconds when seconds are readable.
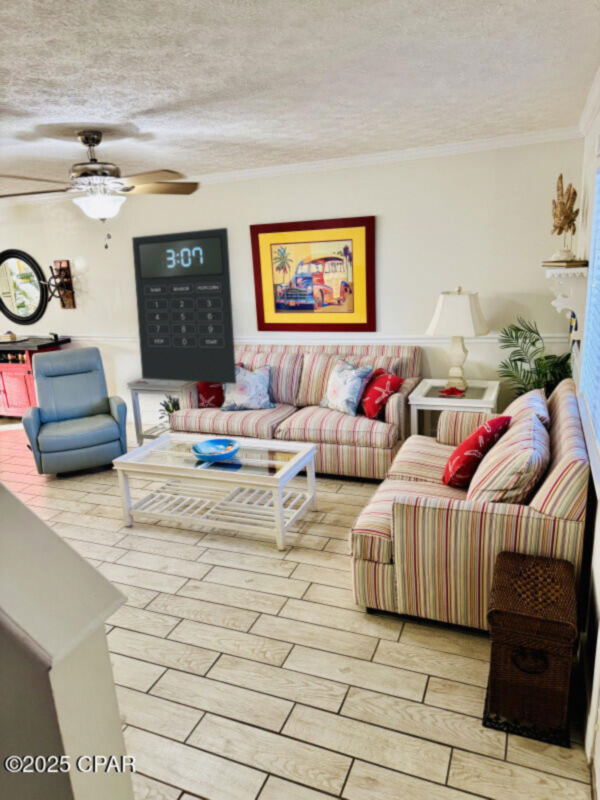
3,07
